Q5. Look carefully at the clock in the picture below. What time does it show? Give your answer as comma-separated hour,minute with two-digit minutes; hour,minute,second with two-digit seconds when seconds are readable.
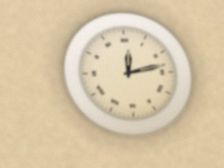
12,13
